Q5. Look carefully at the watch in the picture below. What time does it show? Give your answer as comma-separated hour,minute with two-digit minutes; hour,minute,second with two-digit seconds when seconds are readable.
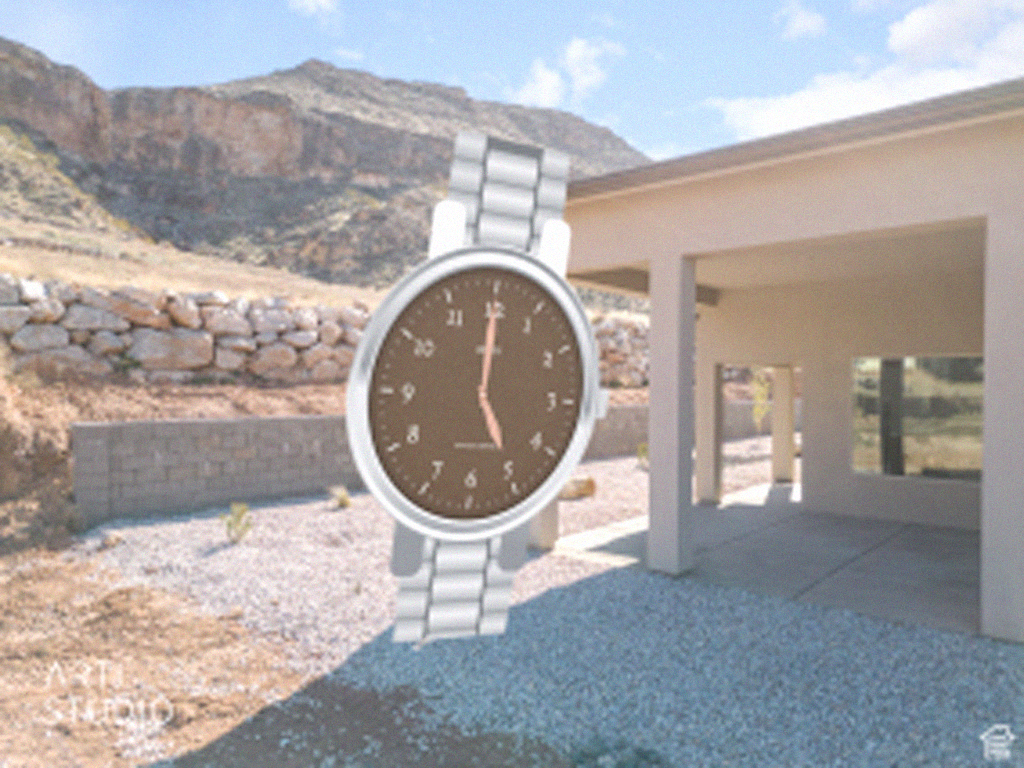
5,00
